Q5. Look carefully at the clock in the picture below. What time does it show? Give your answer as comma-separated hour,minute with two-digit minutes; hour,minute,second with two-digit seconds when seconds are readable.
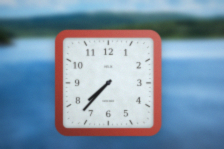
7,37
